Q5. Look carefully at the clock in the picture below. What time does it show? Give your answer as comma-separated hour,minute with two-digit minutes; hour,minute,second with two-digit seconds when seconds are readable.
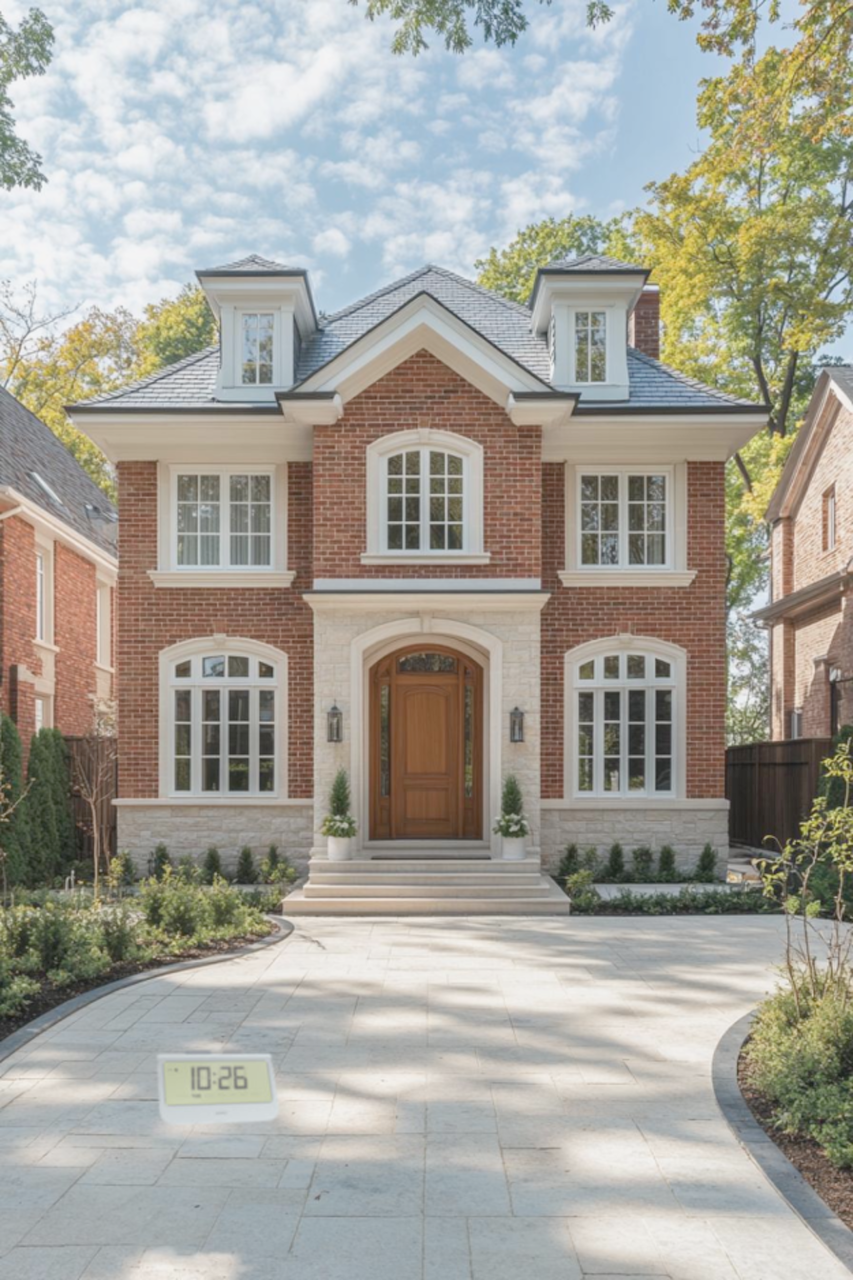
10,26
